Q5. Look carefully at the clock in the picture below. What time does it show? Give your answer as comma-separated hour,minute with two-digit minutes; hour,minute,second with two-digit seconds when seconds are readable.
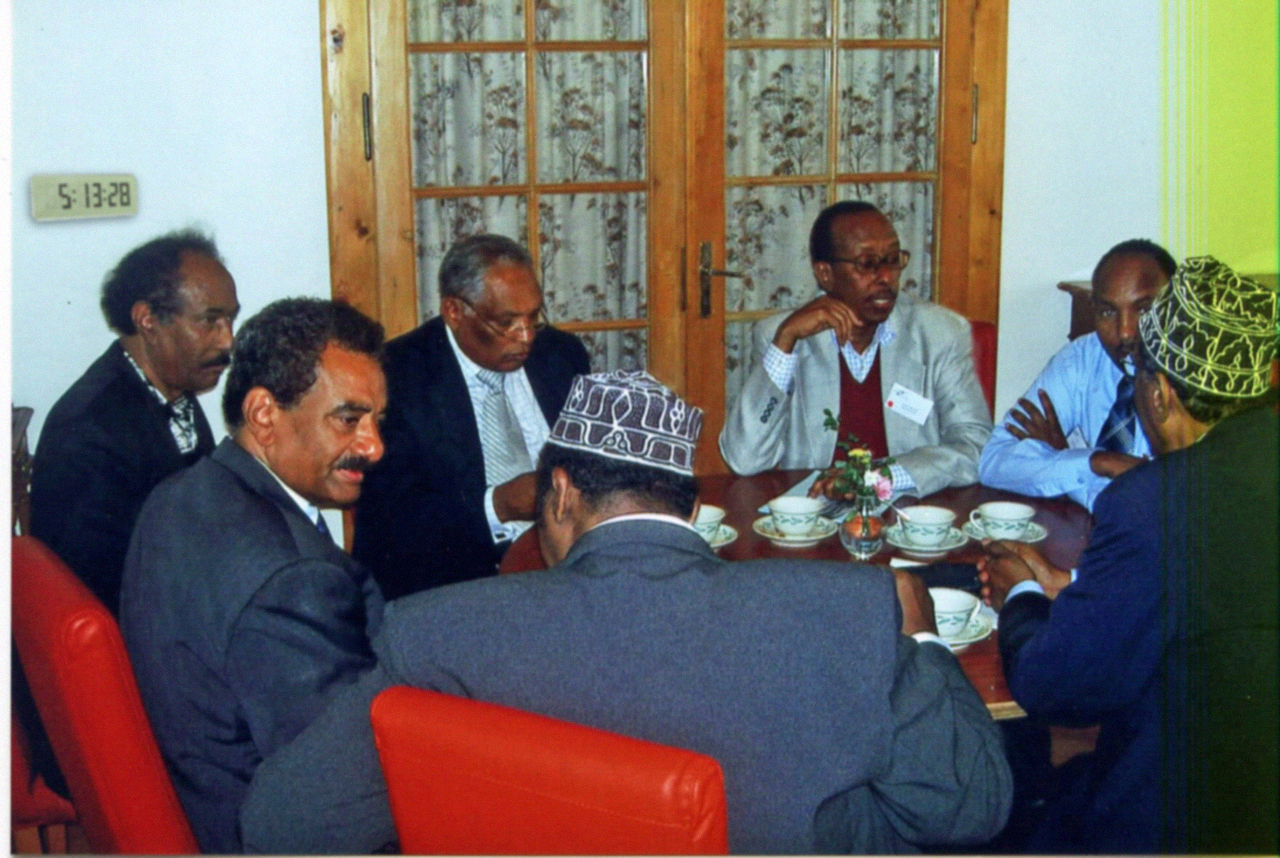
5,13,28
